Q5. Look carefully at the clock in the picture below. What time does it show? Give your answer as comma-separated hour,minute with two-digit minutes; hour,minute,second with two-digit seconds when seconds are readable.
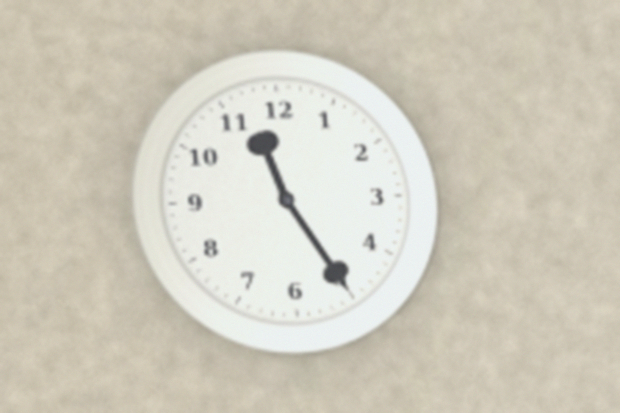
11,25
